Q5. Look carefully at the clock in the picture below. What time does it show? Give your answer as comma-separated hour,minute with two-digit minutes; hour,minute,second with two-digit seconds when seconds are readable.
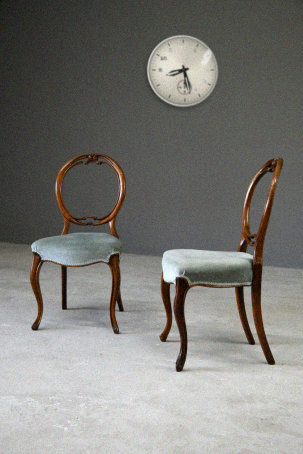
8,28
